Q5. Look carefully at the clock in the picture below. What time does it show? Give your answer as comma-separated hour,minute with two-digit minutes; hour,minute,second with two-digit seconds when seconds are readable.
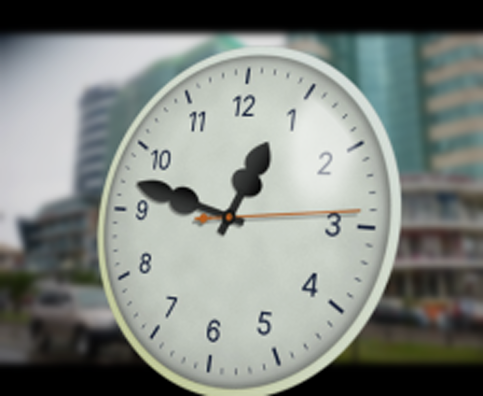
12,47,14
